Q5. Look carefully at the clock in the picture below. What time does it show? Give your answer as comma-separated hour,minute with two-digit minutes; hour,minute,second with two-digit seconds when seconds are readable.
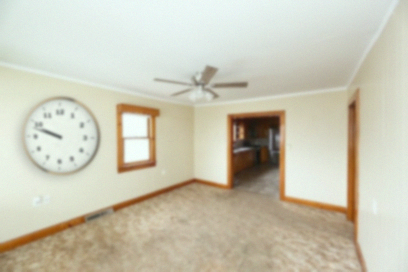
9,48
